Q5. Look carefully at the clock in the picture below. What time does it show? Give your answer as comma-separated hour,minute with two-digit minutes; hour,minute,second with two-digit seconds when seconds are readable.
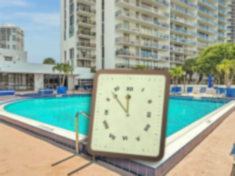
11,53
